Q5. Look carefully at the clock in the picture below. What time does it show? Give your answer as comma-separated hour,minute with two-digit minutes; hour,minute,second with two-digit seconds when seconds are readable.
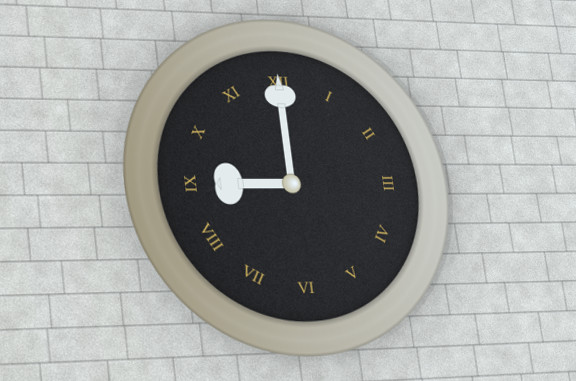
9,00
